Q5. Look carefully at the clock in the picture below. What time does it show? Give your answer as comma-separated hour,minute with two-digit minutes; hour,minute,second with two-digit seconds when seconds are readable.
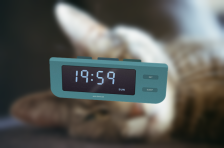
19,59
